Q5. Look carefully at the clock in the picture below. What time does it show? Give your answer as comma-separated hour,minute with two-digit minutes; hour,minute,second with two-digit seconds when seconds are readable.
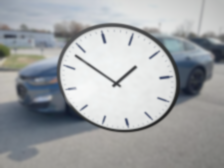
1,53
